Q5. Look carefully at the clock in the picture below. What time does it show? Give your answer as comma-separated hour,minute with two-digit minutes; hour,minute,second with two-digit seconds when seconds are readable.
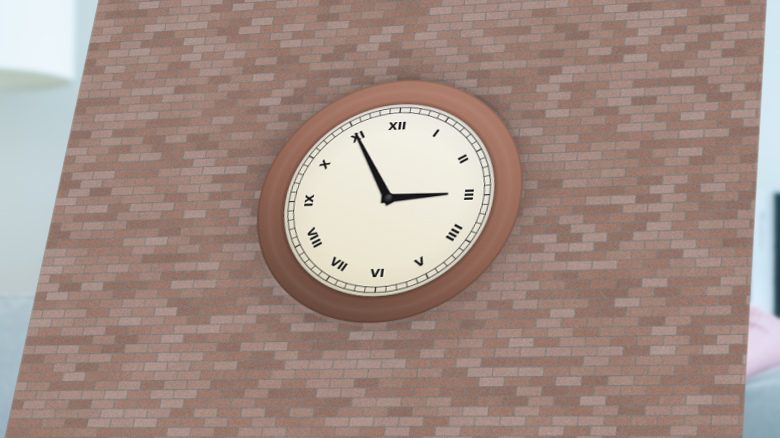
2,55
